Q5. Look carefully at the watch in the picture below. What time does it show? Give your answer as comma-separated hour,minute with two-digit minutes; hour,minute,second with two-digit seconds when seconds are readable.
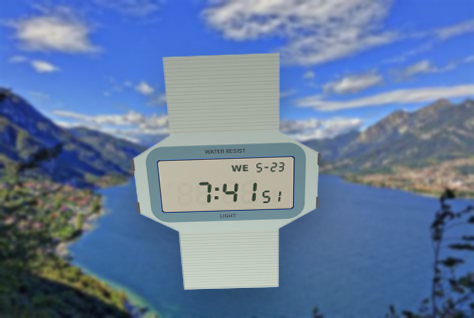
7,41,51
